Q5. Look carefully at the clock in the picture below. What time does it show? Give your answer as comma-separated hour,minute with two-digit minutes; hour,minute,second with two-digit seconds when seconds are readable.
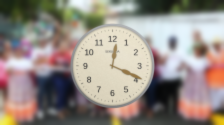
12,19
